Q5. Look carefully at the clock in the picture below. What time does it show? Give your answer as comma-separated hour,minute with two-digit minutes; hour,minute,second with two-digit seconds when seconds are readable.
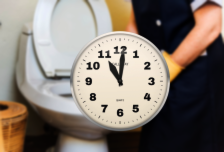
11,01
